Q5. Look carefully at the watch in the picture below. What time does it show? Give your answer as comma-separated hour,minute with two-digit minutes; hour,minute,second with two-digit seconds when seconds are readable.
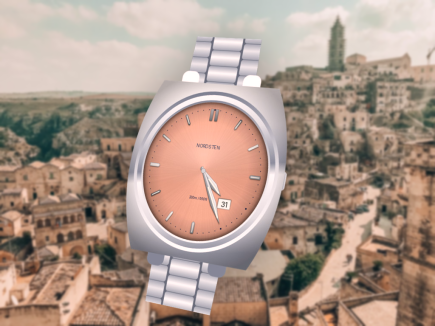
4,25
